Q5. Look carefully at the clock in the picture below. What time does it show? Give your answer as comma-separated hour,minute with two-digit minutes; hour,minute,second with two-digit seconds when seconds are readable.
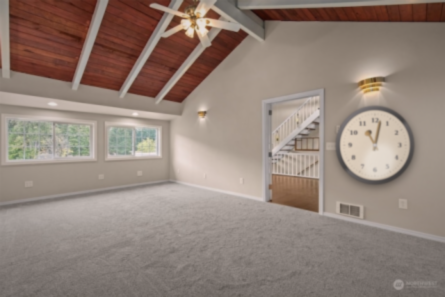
11,02
